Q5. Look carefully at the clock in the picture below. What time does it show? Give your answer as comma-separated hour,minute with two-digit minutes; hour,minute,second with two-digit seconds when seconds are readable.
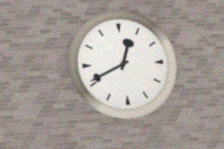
12,41
